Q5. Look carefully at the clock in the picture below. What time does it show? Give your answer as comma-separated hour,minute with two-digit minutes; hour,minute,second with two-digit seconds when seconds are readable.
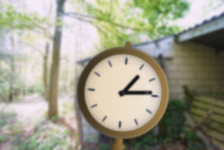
1,14
